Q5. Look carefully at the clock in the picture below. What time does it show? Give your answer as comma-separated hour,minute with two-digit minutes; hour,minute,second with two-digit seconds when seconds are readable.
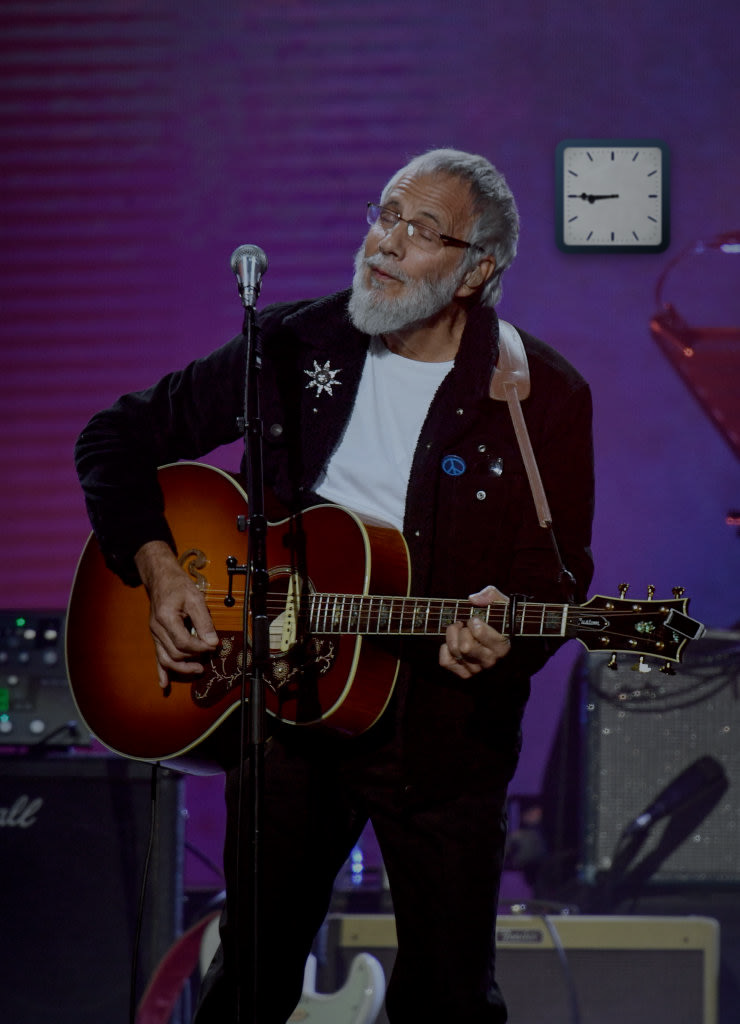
8,45
